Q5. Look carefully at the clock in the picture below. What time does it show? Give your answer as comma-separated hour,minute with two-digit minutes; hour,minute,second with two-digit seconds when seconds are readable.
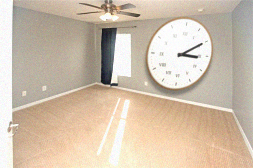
3,10
